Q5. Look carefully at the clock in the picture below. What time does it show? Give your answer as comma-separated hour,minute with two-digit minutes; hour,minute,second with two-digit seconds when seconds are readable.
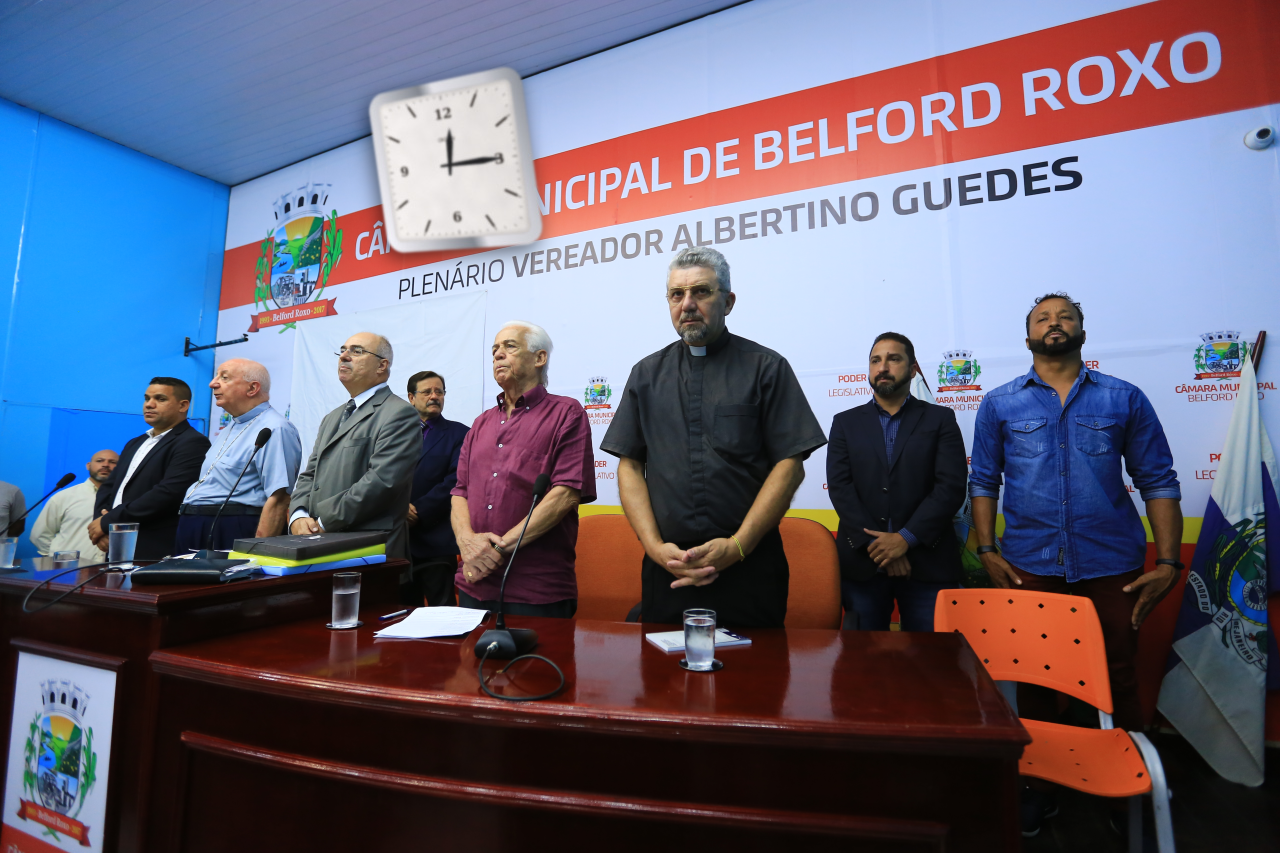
12,15
